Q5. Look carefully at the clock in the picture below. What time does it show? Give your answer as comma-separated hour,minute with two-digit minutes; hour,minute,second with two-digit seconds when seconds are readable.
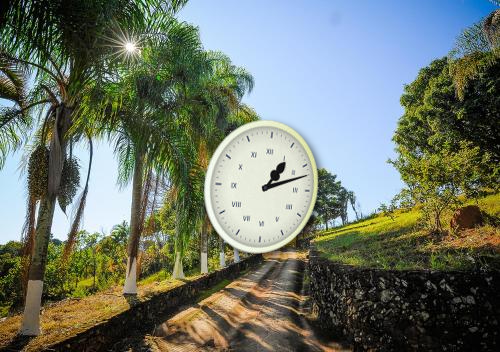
1,12
